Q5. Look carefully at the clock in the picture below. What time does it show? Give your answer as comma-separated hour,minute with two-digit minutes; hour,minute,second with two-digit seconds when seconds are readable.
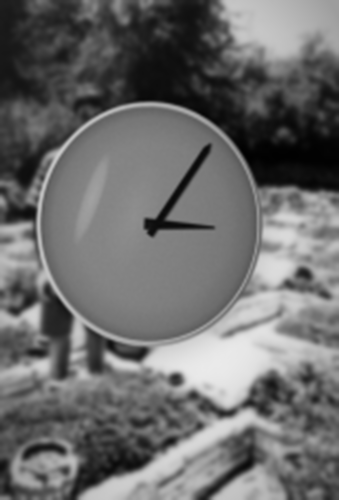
3,06
